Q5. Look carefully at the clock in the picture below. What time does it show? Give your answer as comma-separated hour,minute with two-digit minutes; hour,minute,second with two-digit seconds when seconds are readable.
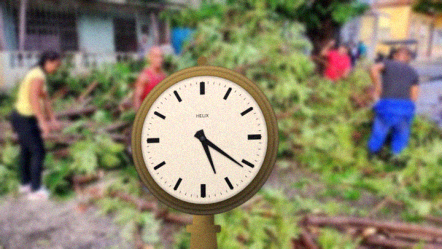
5,21
